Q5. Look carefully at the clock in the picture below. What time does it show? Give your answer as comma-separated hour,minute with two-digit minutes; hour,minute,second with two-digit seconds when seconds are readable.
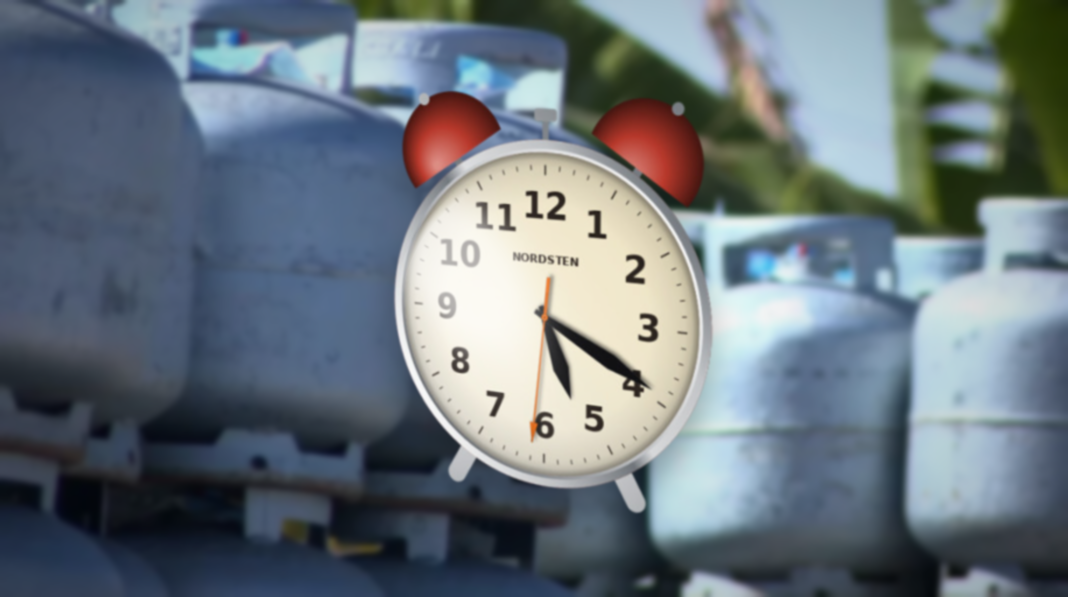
5,19,31
